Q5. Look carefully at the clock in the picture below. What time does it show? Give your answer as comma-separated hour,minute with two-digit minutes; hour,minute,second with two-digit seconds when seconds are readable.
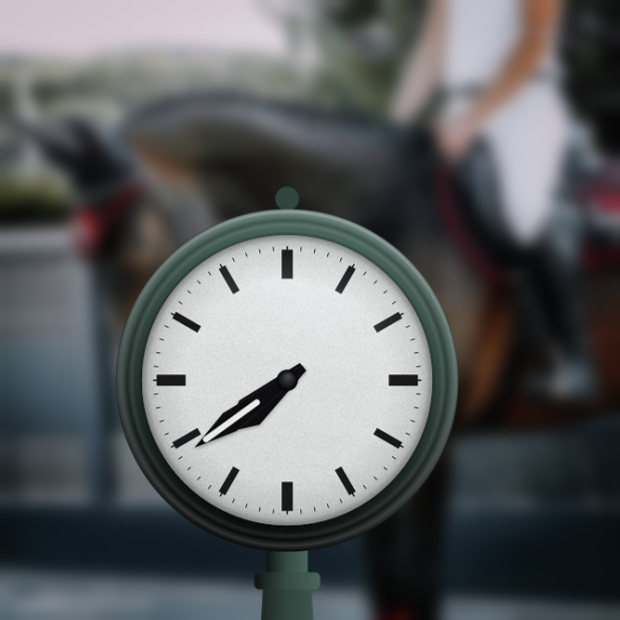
7,39
